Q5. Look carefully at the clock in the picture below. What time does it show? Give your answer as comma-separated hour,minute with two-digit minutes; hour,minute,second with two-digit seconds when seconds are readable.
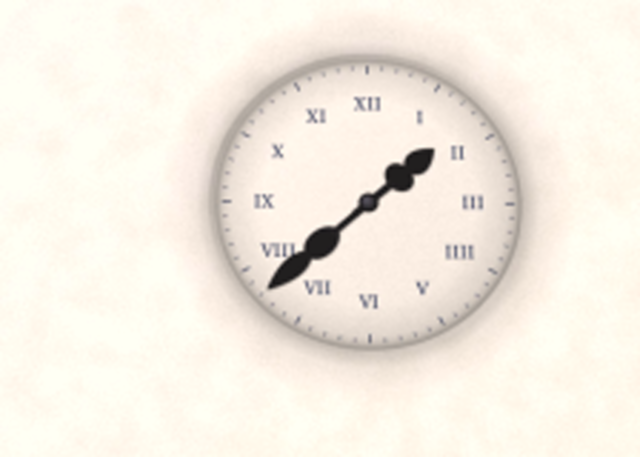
1,38
